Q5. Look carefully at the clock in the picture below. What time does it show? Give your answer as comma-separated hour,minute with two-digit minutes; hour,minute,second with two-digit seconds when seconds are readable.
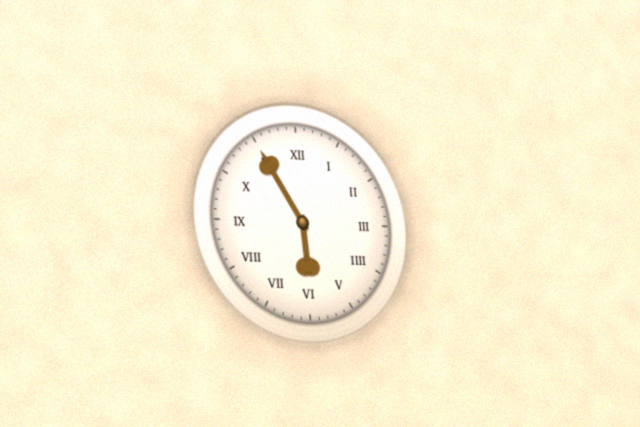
5,55
